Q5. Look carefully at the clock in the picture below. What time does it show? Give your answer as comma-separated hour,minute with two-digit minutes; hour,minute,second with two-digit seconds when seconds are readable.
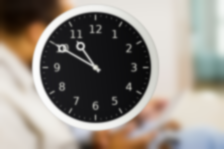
10,50
